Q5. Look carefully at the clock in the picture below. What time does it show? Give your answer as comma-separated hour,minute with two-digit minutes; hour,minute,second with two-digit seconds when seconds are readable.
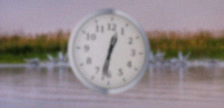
12,32
